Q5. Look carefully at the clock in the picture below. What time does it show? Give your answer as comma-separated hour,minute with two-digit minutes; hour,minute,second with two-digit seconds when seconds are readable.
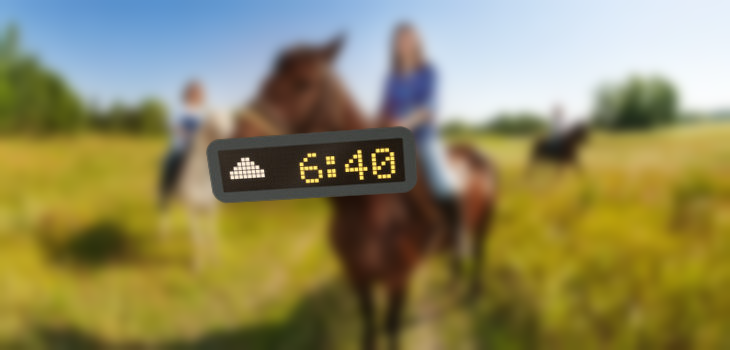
6,40
